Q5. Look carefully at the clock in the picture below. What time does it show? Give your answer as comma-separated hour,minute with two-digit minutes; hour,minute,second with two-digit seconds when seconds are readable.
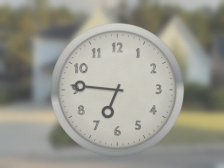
6,46
